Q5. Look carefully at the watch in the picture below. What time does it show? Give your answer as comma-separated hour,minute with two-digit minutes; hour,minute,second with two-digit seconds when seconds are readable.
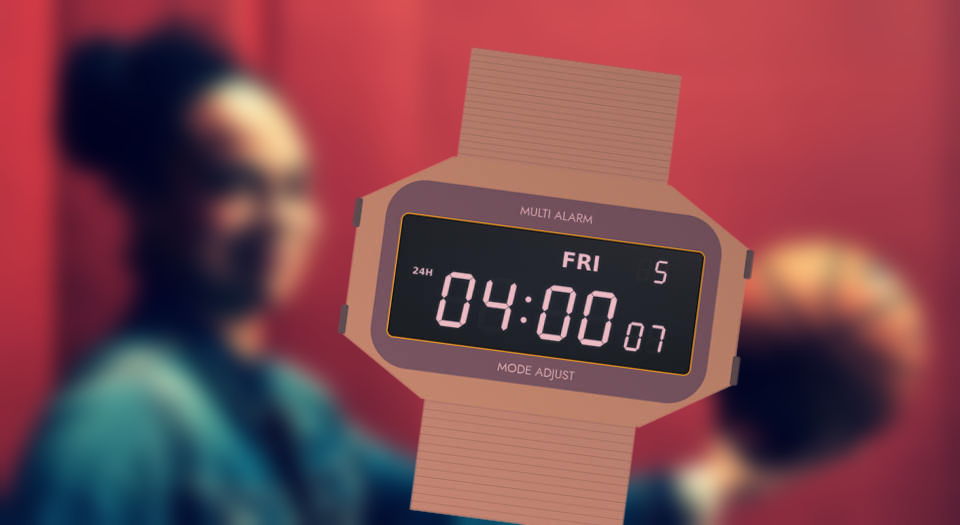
4,00,07
